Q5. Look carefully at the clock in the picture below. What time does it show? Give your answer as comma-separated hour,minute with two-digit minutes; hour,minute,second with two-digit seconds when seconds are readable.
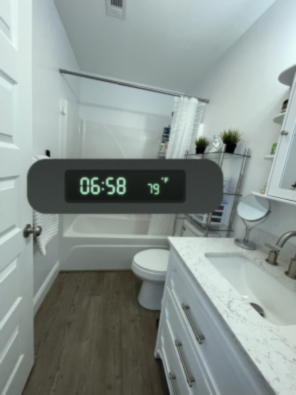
6,58
